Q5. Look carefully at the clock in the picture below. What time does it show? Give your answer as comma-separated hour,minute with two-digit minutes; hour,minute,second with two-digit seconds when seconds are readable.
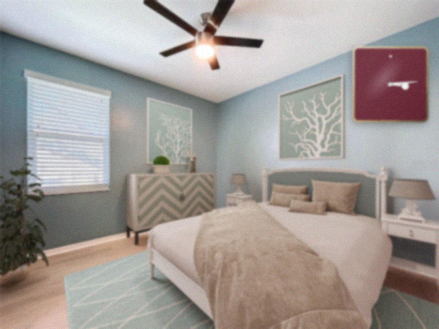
3,14
